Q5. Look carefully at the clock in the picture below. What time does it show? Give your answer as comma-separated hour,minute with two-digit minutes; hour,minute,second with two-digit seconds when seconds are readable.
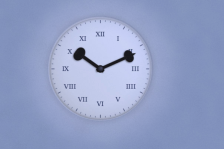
10,11
